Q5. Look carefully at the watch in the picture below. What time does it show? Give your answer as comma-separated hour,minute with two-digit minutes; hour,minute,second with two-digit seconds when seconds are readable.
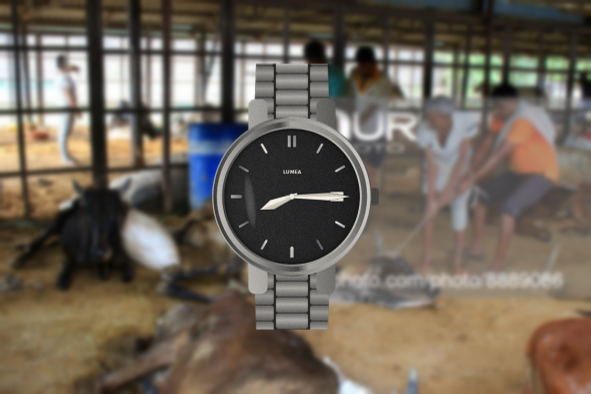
8,15
